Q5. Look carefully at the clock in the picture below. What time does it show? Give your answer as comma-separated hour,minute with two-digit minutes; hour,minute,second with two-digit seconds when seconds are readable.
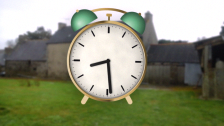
8,29
